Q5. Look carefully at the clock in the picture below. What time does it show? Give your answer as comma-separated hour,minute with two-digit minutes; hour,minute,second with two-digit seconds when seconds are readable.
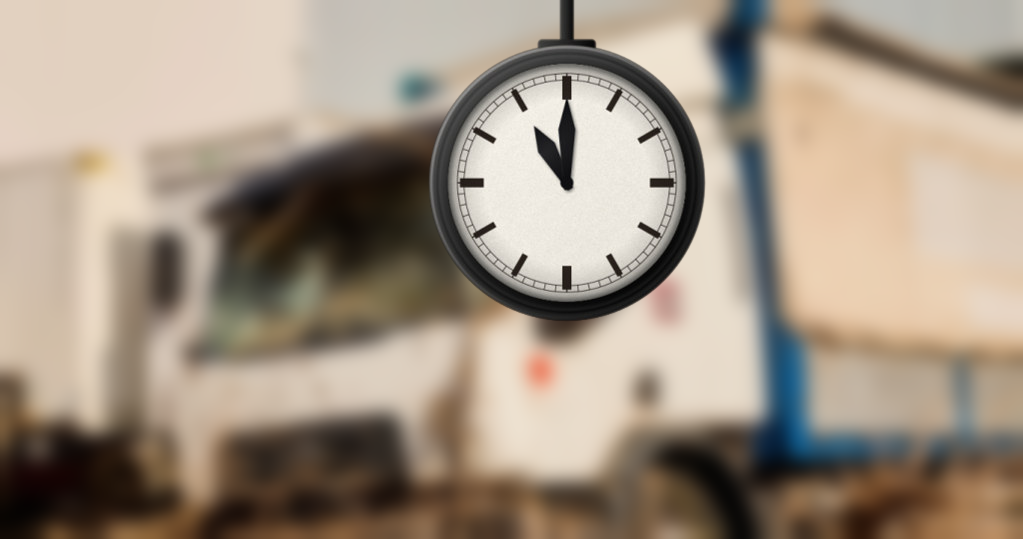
11,00
